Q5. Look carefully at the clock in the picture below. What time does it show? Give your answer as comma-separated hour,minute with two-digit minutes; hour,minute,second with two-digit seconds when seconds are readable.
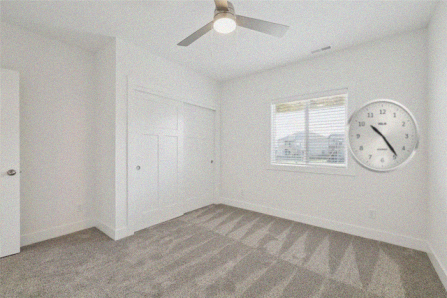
10,24
